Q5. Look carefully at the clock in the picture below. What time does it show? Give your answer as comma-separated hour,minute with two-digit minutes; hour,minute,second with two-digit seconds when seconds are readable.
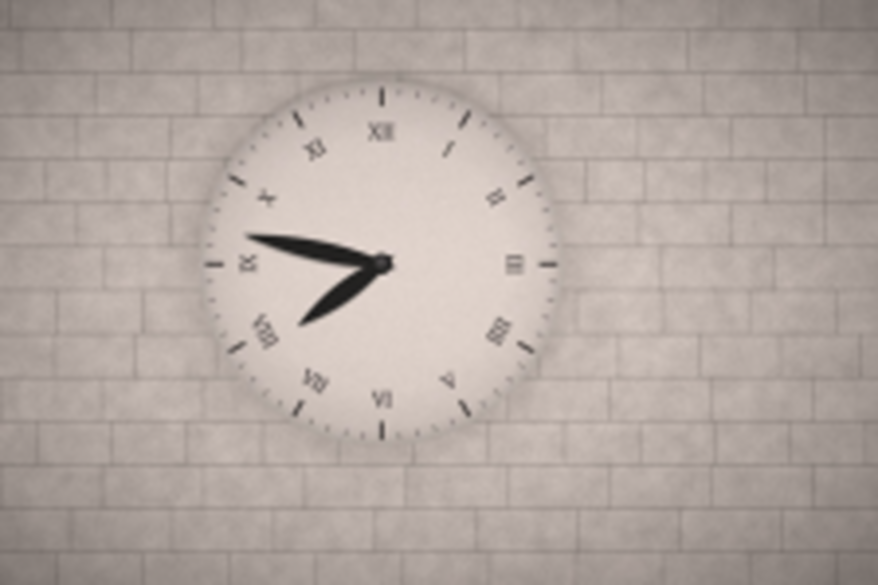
7,47
